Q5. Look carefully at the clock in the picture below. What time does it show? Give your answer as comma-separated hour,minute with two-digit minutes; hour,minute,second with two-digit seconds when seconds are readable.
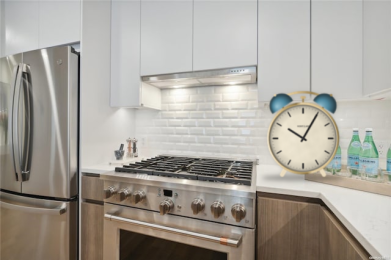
10,05
